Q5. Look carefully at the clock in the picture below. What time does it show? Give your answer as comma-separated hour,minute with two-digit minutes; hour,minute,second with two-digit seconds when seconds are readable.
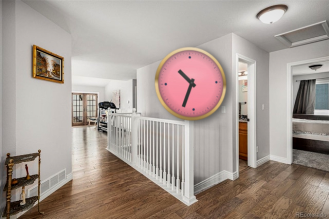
10,34
